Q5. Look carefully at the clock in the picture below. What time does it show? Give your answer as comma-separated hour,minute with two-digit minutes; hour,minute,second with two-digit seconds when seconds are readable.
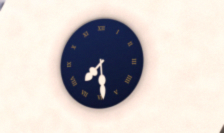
7,29
